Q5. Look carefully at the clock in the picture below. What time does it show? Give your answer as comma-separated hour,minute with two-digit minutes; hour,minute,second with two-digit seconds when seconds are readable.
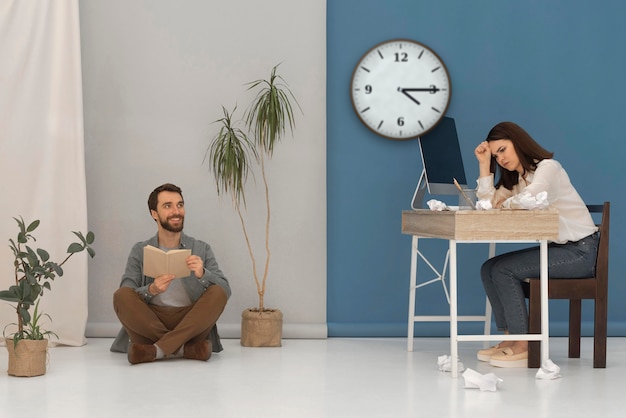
4,15
